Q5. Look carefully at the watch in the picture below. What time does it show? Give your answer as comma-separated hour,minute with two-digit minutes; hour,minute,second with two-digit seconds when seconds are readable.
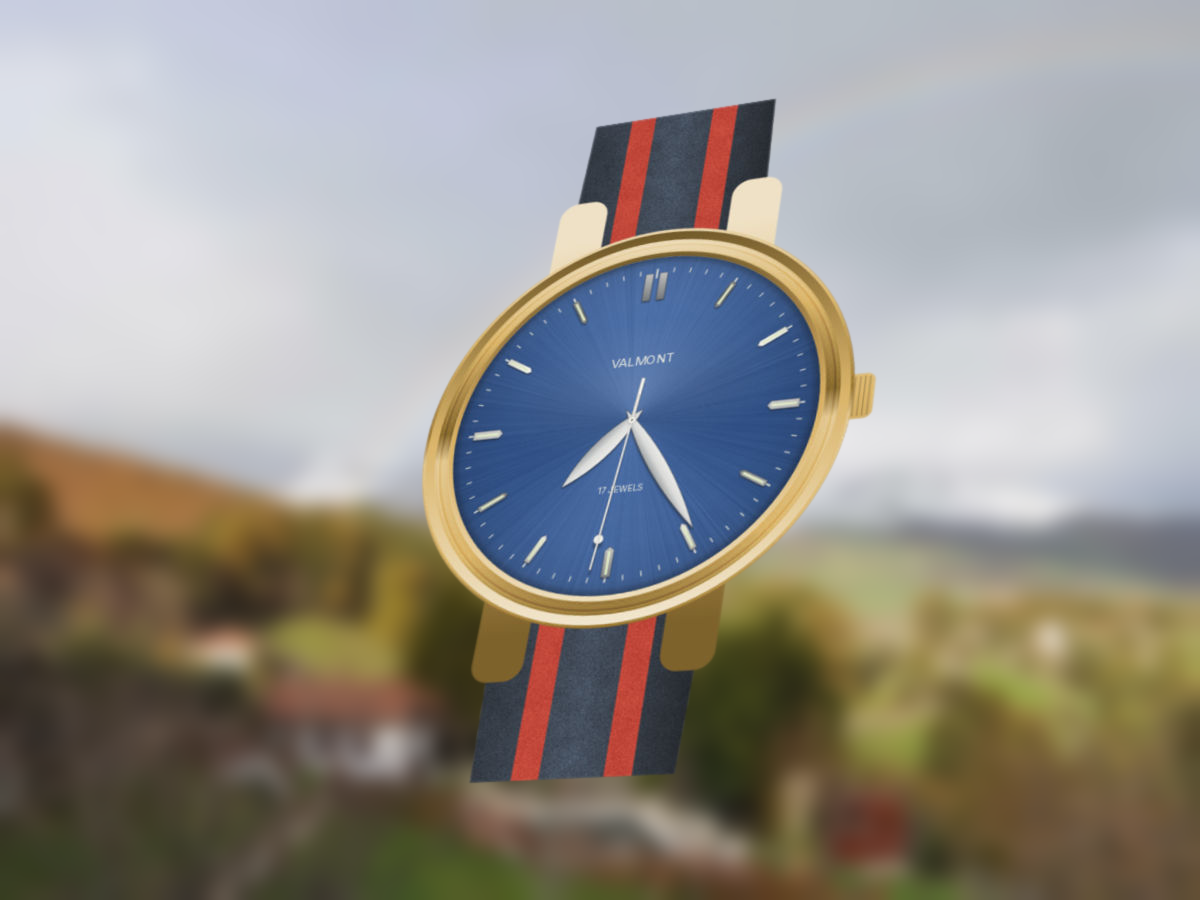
7,24,31
